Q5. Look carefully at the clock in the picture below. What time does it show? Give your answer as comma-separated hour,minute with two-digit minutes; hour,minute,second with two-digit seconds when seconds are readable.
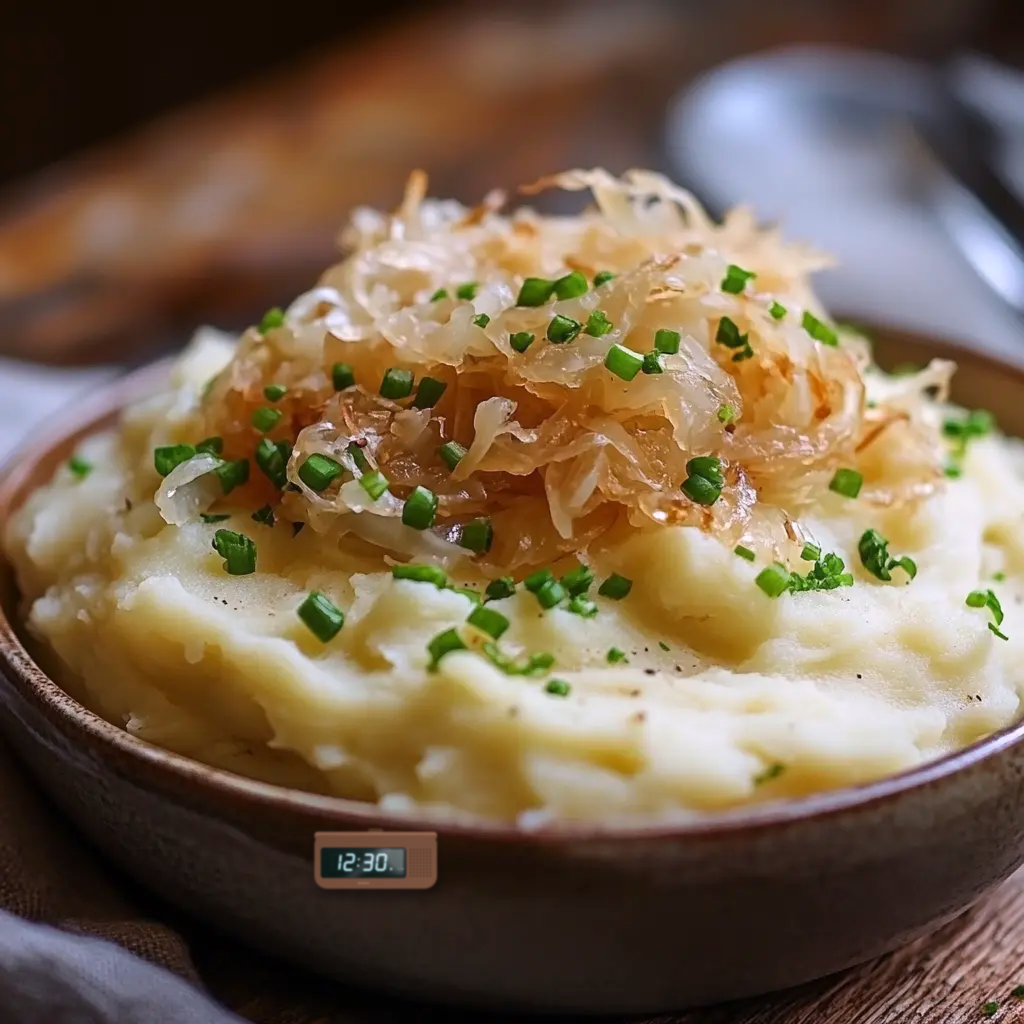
12,30
